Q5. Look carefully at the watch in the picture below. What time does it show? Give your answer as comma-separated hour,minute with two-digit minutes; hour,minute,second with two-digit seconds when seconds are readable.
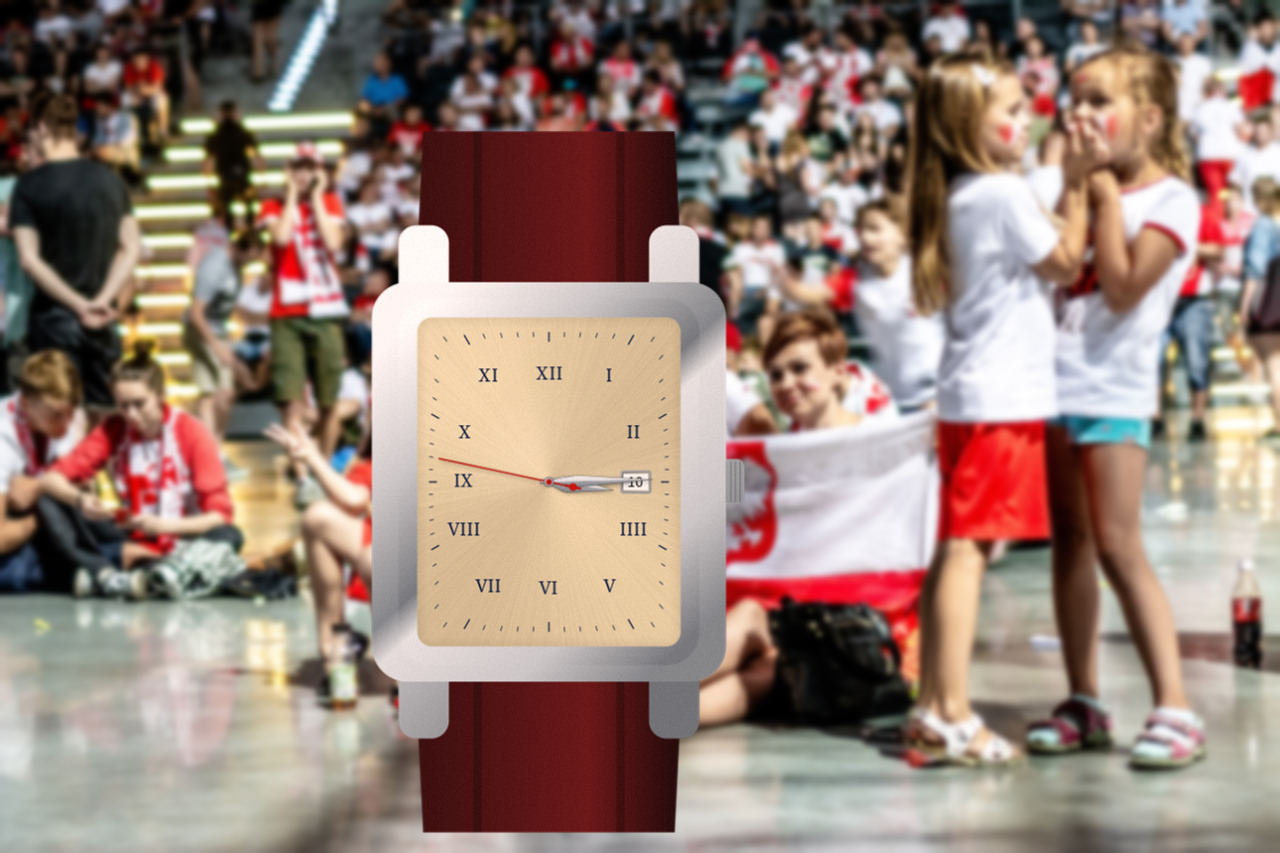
3,14,47
